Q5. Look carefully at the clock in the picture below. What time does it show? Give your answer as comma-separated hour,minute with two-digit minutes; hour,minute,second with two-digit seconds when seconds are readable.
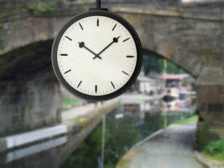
10,08
